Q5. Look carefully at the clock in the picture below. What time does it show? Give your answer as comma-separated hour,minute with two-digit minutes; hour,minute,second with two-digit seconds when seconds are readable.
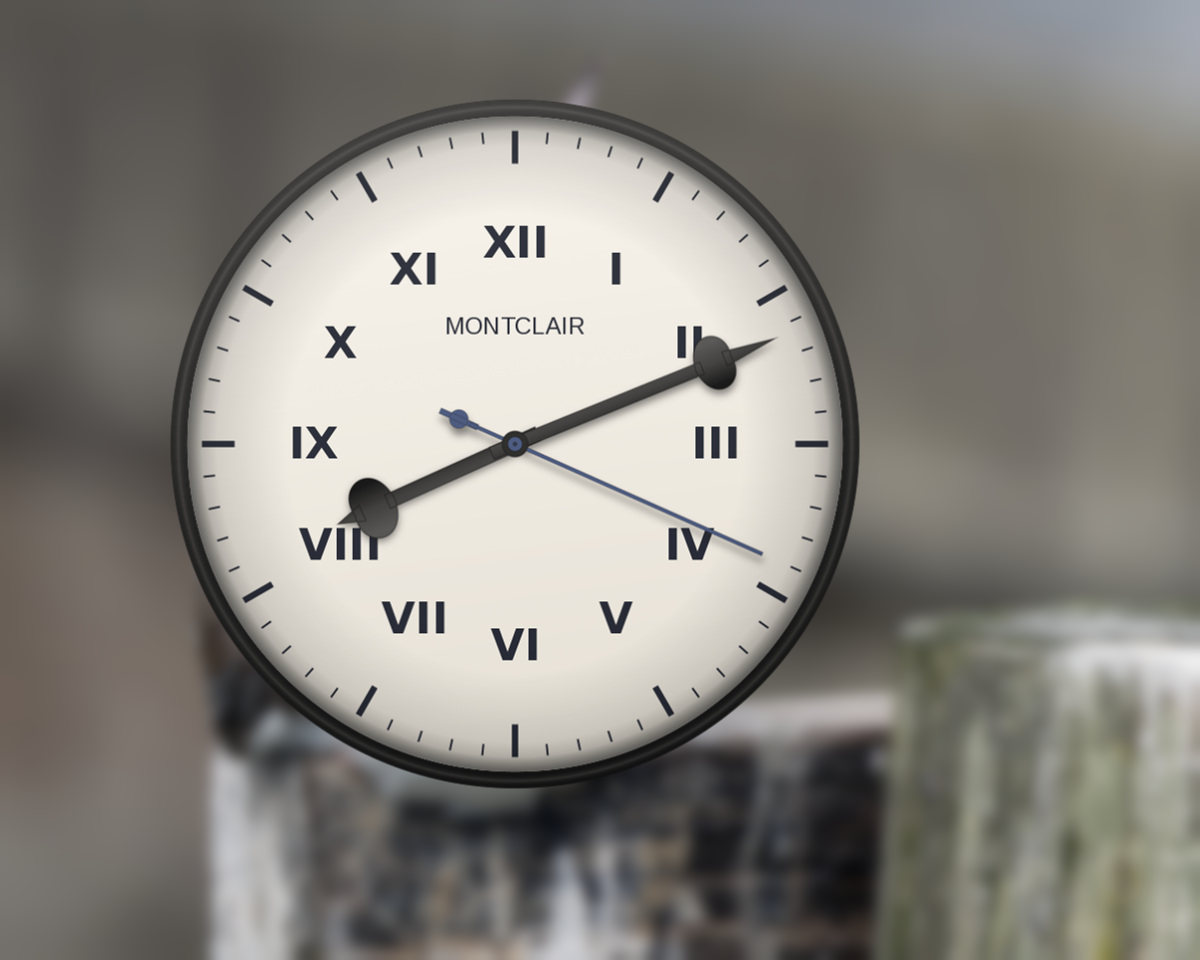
8,11,19
